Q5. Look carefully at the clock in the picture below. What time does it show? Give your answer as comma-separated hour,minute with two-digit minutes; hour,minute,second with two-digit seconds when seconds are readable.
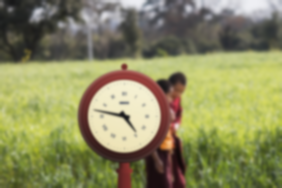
4,47
